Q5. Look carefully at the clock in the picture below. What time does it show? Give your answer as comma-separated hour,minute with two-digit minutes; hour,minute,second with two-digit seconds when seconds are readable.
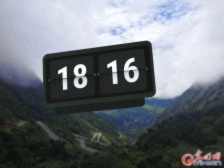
18,16
